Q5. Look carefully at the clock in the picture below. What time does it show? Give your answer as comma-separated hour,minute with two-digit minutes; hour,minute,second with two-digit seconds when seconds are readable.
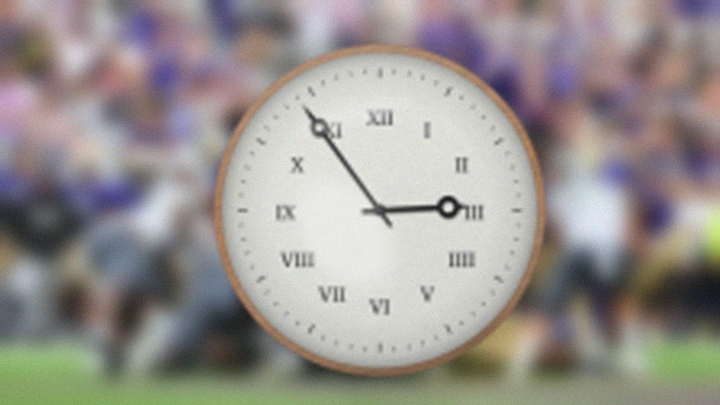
2,54
